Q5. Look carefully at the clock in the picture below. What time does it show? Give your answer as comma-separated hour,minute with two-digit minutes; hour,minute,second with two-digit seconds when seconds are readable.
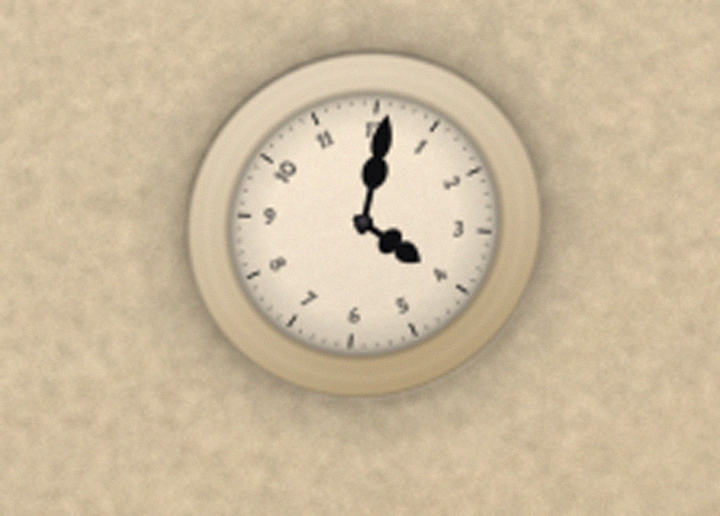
4,01
